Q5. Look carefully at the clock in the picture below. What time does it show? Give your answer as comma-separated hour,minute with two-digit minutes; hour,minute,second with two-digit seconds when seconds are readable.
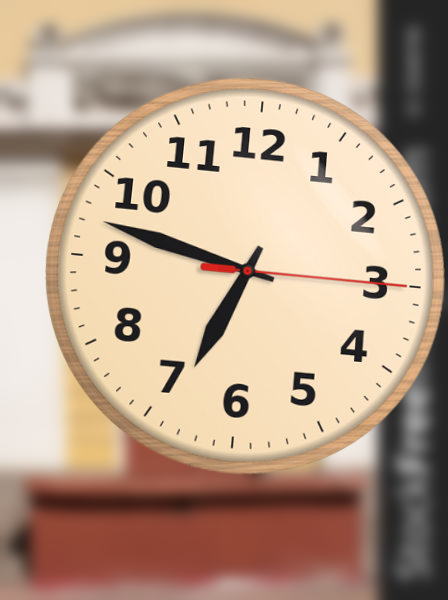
6,47,15
